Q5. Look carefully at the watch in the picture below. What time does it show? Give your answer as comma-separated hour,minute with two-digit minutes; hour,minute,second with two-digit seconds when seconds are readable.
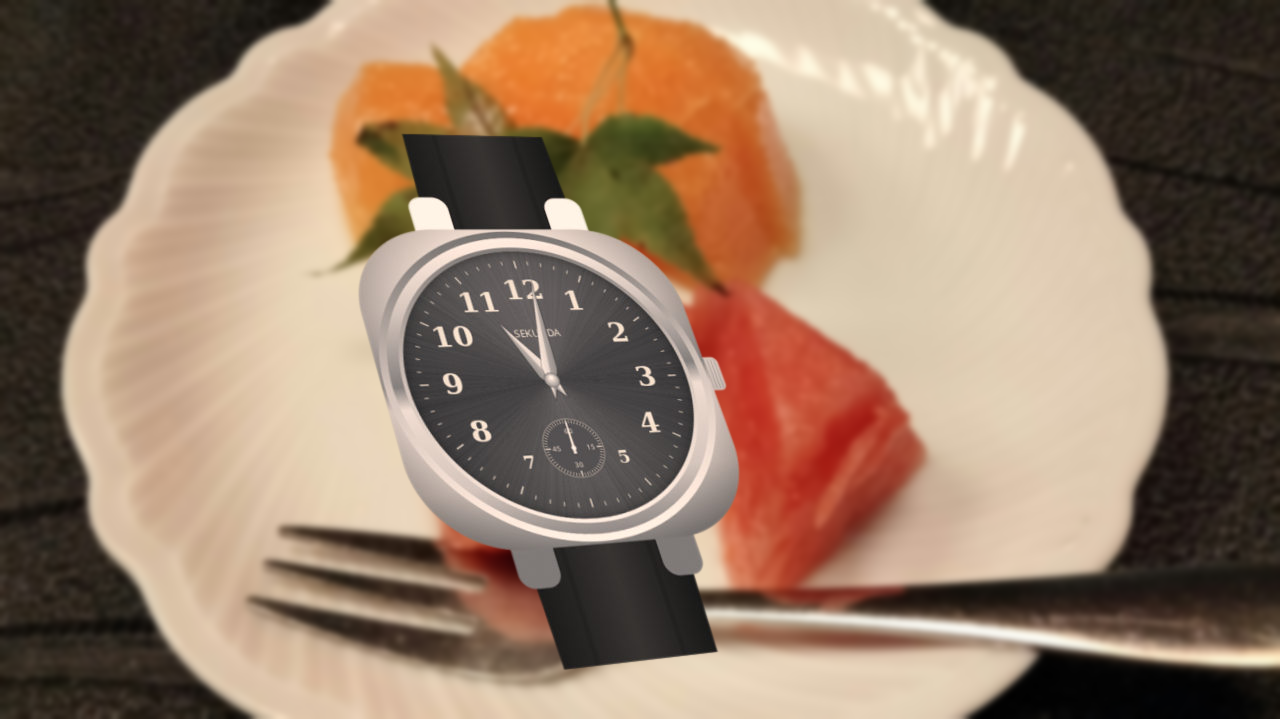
11,01
